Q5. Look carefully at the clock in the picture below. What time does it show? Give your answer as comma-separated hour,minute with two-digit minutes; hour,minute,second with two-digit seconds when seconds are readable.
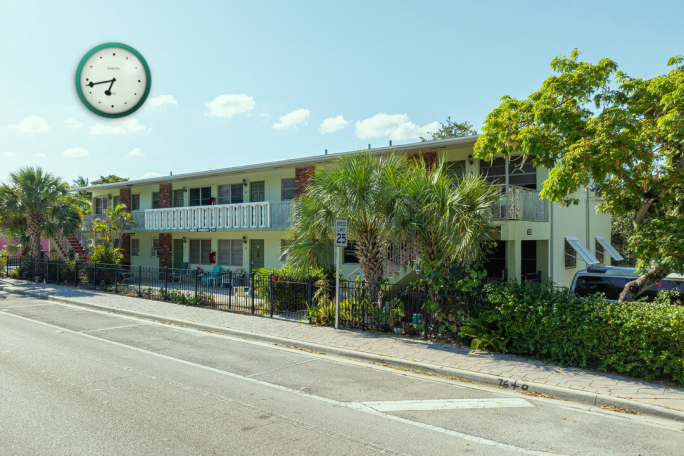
6,43
